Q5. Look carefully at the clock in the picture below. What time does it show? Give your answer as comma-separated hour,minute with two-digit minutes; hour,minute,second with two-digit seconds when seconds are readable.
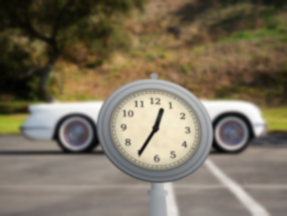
12,35
